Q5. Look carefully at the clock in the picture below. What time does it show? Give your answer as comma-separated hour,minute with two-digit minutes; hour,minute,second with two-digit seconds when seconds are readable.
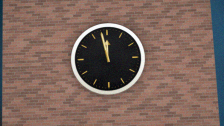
11,58
